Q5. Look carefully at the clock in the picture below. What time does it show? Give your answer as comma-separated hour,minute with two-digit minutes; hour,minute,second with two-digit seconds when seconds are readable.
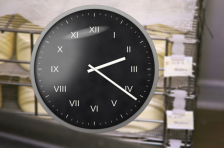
2,21
